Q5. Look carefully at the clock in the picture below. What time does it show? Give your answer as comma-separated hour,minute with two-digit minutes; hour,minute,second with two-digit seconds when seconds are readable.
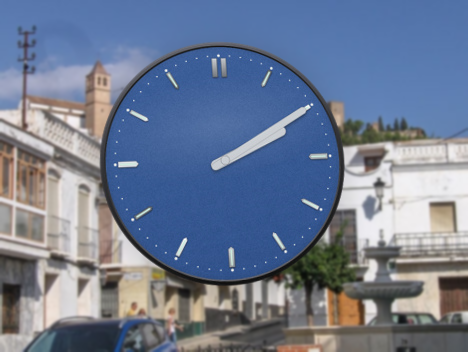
2,10
